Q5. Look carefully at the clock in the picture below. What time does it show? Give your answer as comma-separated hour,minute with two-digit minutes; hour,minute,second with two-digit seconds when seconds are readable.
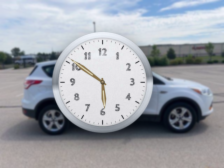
5,51
